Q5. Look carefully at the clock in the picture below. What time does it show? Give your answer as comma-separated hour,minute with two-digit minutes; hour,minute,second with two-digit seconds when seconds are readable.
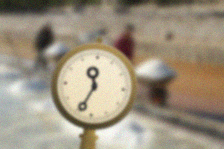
11,34
